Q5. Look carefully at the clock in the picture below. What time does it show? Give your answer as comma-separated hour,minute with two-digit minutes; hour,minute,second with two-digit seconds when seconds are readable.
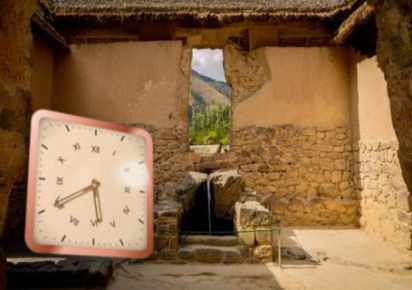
5,40
